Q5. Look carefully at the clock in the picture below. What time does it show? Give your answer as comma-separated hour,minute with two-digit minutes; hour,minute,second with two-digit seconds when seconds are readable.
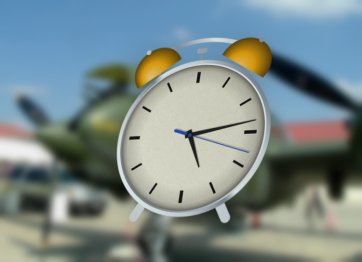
5,13,18
